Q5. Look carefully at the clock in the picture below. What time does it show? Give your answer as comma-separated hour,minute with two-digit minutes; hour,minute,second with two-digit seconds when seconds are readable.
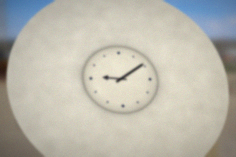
9,09
